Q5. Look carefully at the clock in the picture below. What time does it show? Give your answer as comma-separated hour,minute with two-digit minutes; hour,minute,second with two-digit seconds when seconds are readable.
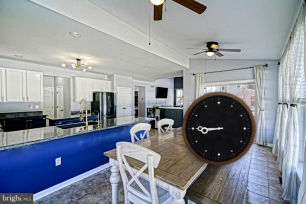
8,45
